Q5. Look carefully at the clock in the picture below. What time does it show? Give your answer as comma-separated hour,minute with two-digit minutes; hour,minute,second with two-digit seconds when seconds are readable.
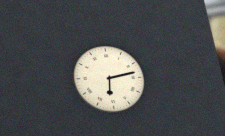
6,13
